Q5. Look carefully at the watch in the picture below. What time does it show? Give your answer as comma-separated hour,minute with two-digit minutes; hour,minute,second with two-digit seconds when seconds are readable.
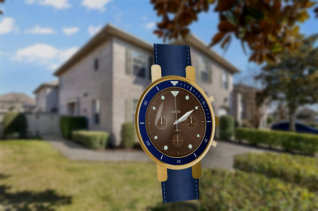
2,10
